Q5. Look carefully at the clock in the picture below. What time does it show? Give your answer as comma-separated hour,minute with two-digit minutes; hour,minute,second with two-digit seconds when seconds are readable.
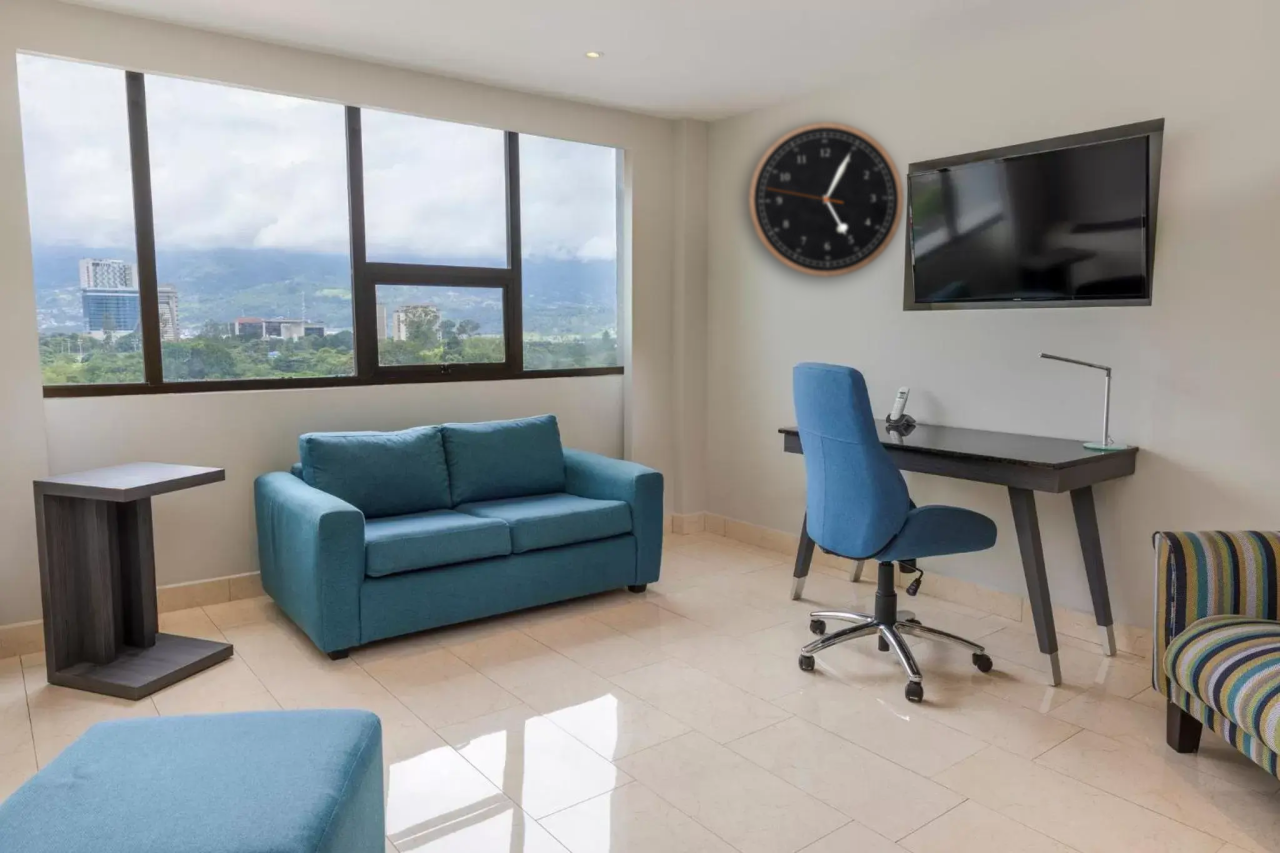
5,04,47
